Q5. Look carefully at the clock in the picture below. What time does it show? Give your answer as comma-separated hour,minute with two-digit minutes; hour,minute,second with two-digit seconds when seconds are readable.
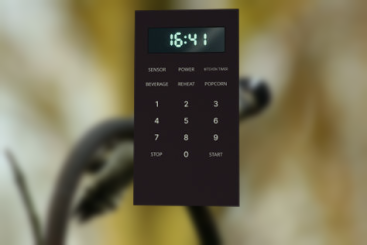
16,41
